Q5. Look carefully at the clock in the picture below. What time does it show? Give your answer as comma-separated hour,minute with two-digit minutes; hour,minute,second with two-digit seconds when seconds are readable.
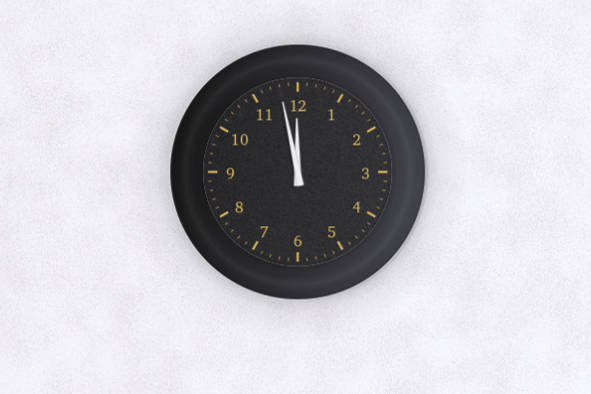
11,58
